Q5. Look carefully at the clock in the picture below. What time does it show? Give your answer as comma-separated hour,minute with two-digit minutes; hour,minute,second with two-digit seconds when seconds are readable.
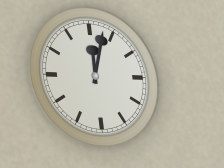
12,03
